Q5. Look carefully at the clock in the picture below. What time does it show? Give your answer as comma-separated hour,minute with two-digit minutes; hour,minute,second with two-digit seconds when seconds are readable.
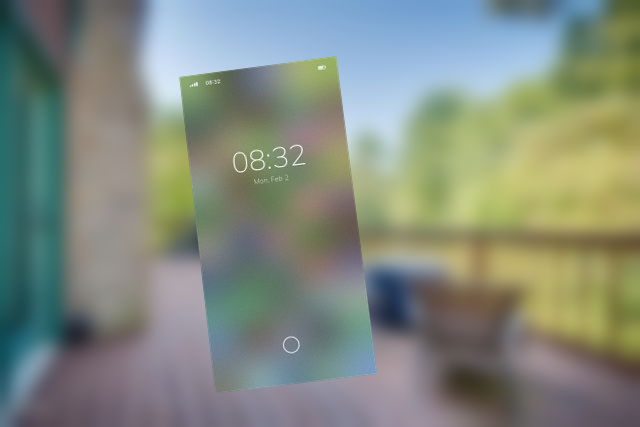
8,32
